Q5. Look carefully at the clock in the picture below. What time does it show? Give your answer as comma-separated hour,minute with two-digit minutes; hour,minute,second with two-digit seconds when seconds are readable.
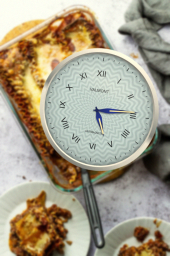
5,14
